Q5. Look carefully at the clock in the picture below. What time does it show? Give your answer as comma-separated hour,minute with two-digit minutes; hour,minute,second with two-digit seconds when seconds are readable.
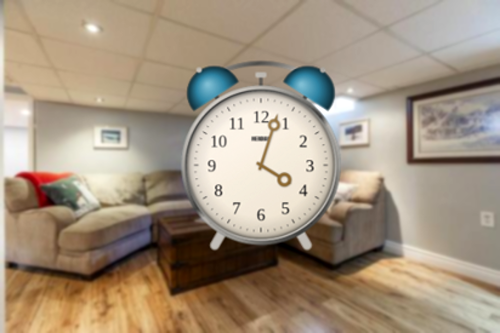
4,03
